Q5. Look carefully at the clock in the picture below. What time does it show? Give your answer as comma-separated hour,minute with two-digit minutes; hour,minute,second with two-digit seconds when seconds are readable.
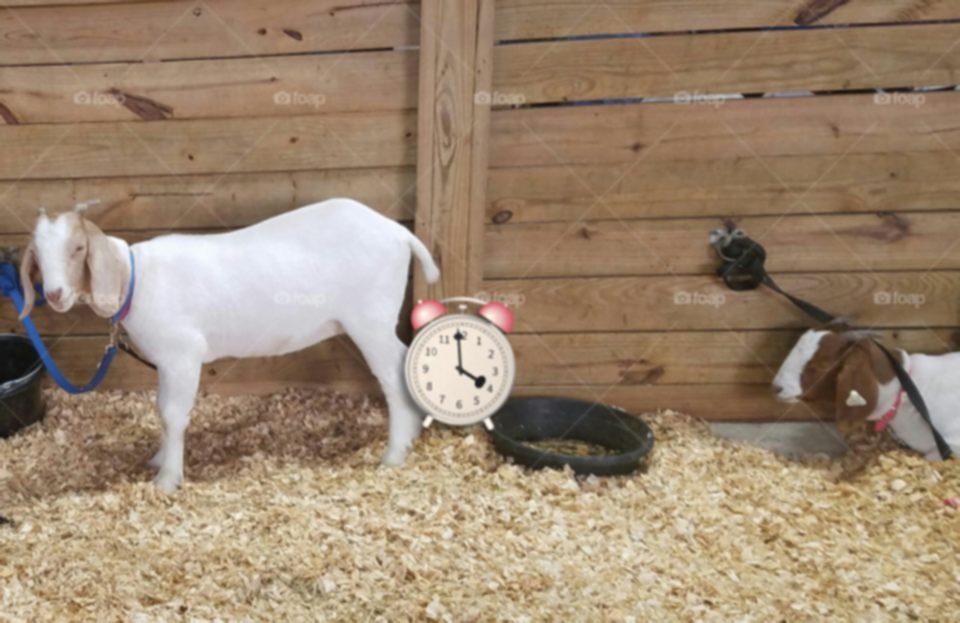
3,59
